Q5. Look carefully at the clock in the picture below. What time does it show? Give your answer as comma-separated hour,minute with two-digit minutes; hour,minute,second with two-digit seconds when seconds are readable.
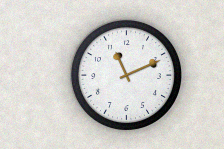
11,11
